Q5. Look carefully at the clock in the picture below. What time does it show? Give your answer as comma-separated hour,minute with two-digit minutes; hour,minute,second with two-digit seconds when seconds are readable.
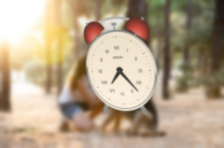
7,23
